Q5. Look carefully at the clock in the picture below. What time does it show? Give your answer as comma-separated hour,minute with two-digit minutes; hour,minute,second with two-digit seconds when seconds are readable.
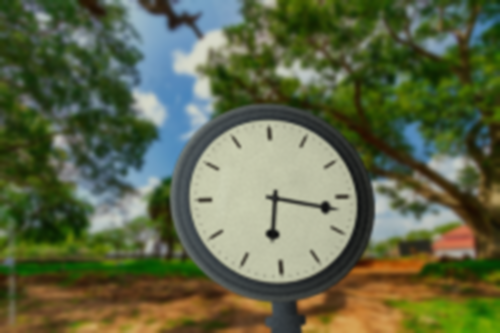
6,17
